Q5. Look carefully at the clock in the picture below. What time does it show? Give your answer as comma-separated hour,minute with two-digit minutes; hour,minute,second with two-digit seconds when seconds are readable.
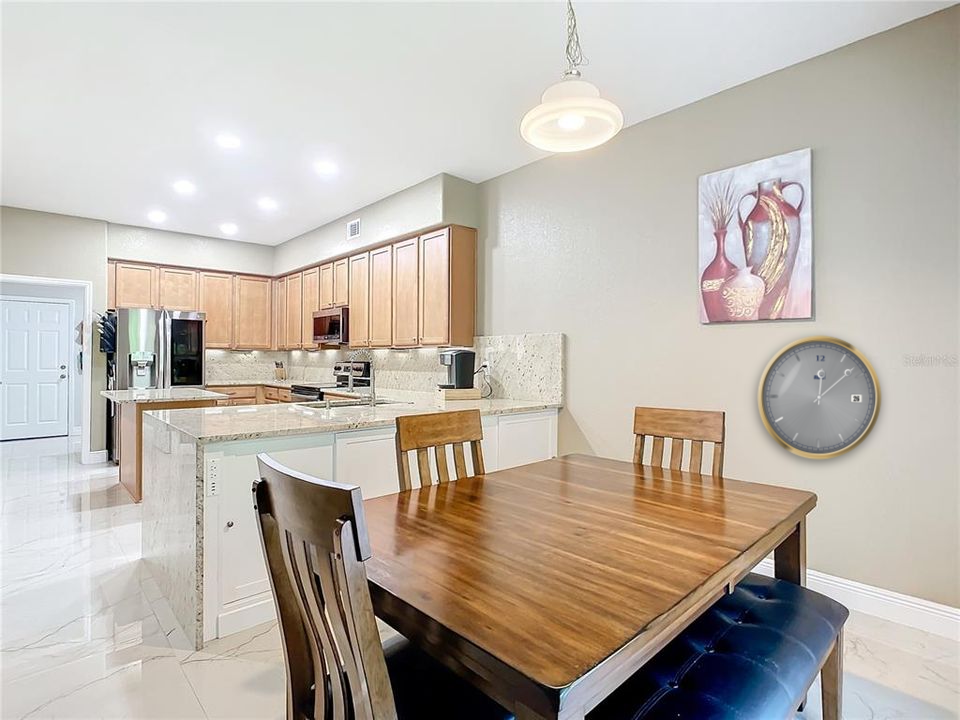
12,08
